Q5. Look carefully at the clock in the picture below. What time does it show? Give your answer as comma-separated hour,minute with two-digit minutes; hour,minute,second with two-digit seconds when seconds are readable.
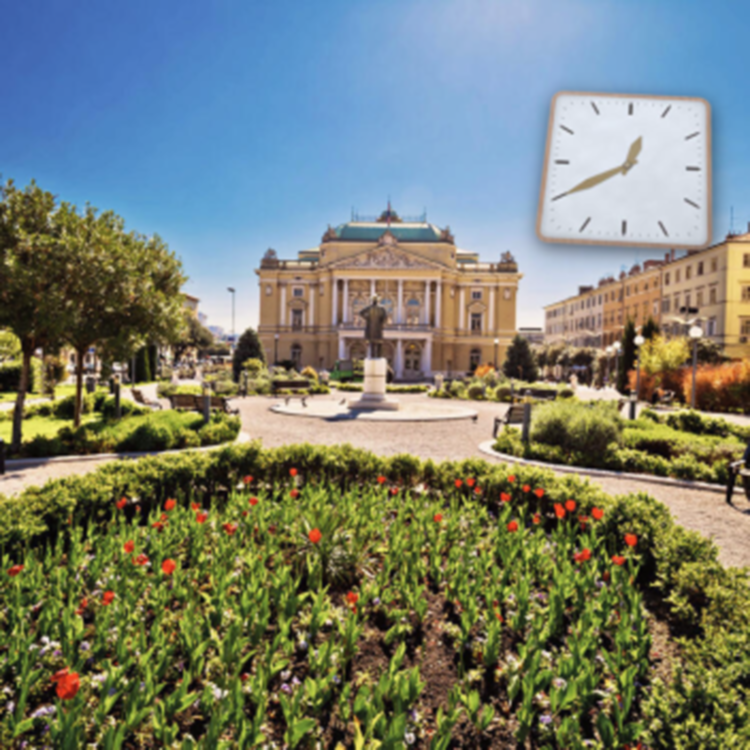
12,40
